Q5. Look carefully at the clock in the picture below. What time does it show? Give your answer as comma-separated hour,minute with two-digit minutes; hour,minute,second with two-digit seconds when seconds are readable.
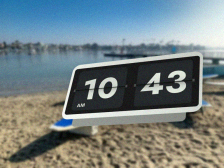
10,43
